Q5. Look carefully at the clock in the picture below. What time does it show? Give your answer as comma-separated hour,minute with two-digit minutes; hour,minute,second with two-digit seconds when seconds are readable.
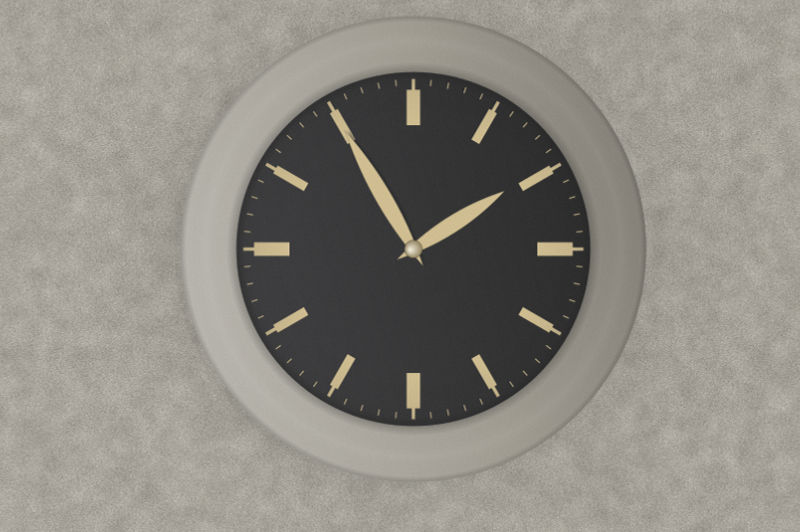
1,55
